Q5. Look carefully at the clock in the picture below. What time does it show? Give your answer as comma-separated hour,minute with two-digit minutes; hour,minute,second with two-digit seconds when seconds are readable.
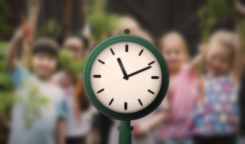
11,11
